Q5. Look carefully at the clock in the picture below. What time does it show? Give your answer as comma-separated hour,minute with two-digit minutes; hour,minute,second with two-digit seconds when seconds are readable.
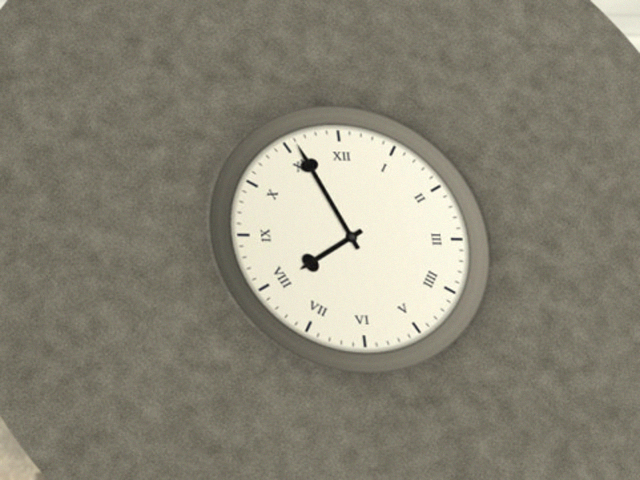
7,56
